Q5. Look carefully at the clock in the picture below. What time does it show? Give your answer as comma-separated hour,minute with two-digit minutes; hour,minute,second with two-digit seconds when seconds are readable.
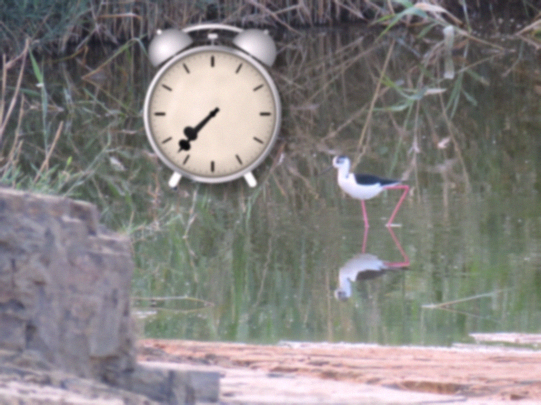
7,37
